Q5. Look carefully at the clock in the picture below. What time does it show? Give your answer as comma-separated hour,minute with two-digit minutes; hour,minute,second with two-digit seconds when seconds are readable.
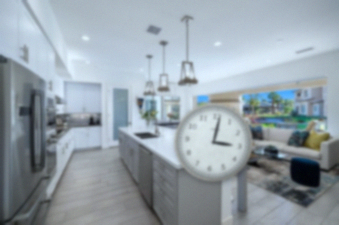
3,01
